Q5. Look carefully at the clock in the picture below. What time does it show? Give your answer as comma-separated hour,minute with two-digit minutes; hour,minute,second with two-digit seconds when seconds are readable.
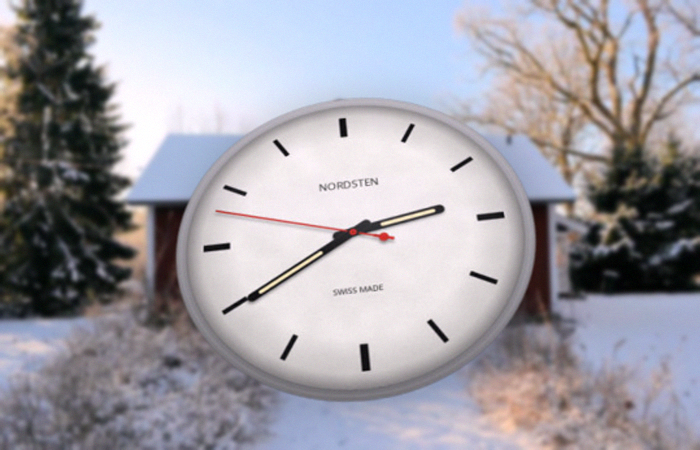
2,39,48
